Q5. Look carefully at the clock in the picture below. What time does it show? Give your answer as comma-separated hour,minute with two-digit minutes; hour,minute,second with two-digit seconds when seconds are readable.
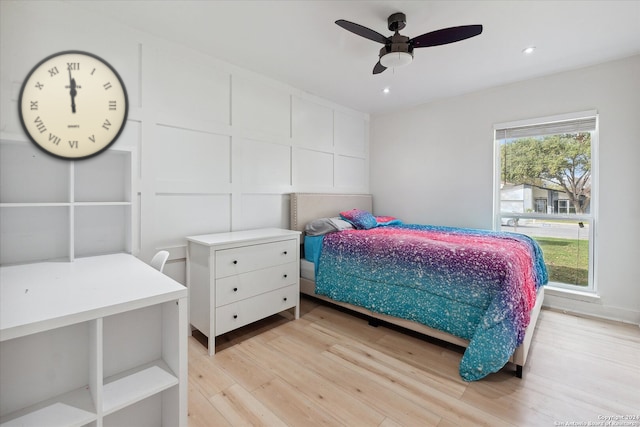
11,59
